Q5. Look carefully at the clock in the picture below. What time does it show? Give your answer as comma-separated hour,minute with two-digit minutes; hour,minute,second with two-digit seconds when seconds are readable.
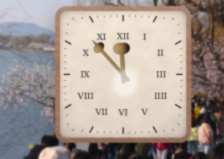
11,53
